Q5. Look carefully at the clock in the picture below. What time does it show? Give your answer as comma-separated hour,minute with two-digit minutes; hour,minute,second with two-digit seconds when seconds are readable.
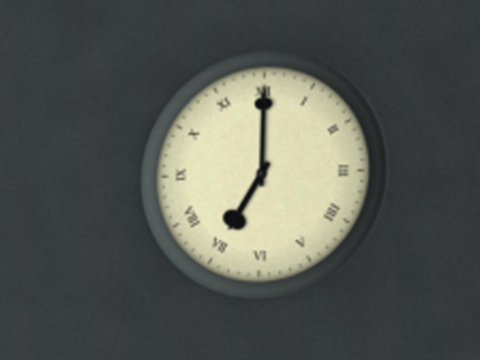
7,00
